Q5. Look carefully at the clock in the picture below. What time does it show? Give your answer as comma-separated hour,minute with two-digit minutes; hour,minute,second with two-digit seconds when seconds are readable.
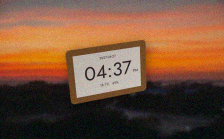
4,37
